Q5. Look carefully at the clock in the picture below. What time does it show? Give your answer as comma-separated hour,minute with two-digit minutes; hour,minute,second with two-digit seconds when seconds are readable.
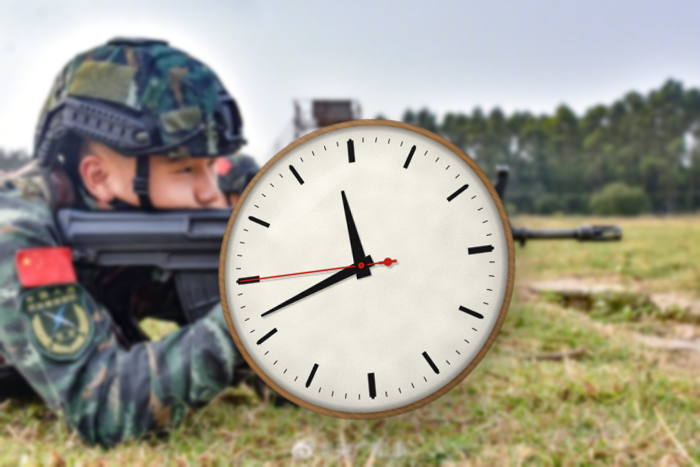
11,41,45
